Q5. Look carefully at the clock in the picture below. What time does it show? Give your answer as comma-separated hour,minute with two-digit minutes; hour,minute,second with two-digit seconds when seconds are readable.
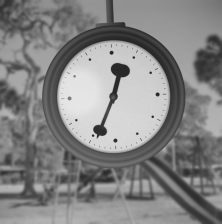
12,34
